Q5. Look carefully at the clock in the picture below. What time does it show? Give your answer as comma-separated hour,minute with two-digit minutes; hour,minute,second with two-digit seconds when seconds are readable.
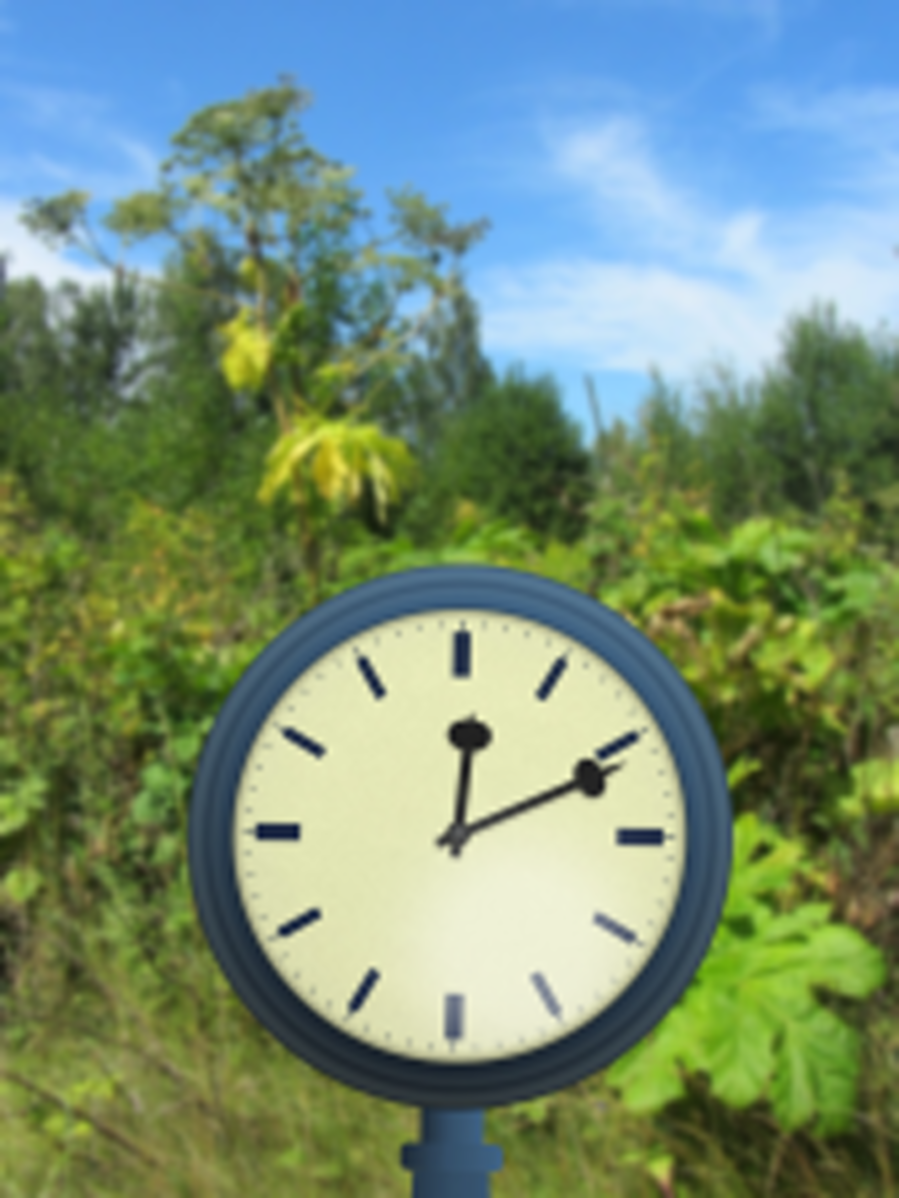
12,11
